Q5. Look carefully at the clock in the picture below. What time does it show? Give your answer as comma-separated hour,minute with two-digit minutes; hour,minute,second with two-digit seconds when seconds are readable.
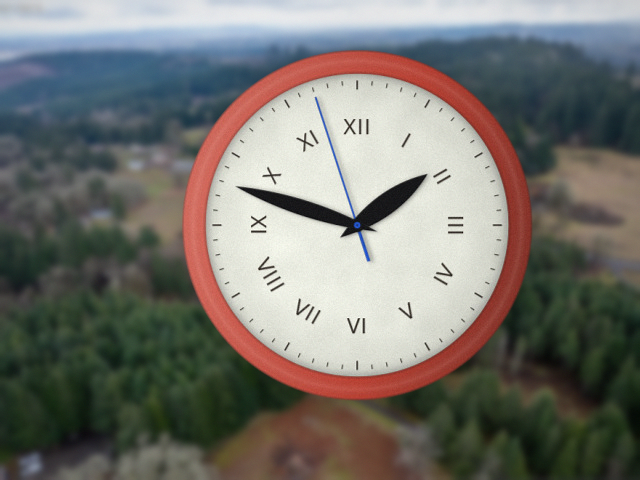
1,47,57
